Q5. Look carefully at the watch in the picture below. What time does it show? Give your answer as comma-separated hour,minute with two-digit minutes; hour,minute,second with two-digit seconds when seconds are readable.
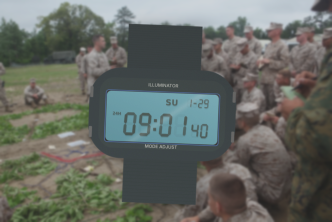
9,01,40
